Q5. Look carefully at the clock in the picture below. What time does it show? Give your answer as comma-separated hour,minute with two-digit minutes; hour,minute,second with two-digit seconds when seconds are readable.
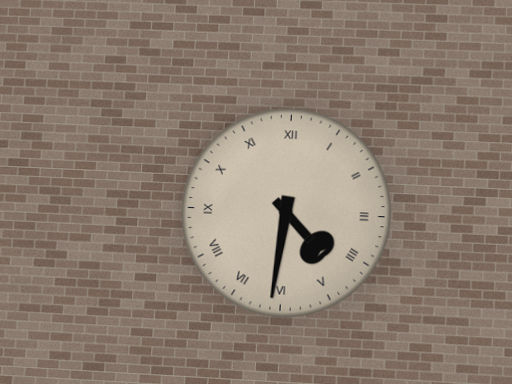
4,31
